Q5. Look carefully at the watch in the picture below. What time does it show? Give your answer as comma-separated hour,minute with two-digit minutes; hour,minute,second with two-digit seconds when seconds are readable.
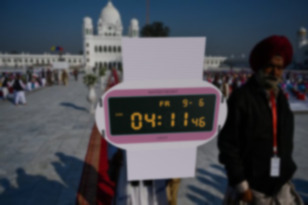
4,11,46
